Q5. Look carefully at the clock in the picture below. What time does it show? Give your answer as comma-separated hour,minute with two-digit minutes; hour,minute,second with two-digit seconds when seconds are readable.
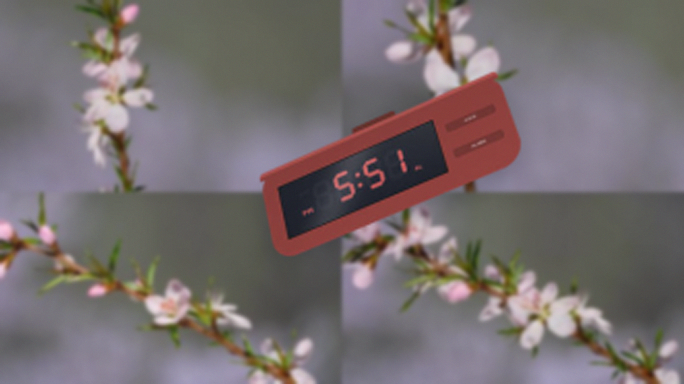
5,51
